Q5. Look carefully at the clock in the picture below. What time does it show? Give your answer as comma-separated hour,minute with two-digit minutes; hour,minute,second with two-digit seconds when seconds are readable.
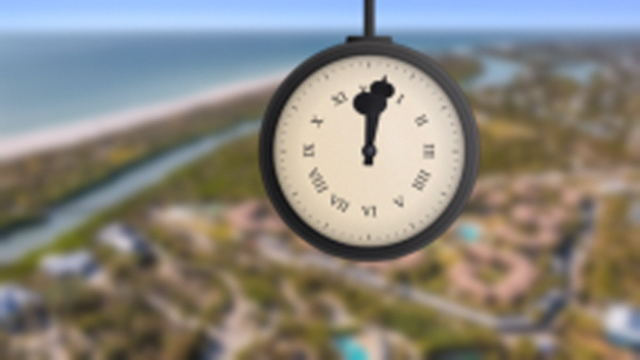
12,02
